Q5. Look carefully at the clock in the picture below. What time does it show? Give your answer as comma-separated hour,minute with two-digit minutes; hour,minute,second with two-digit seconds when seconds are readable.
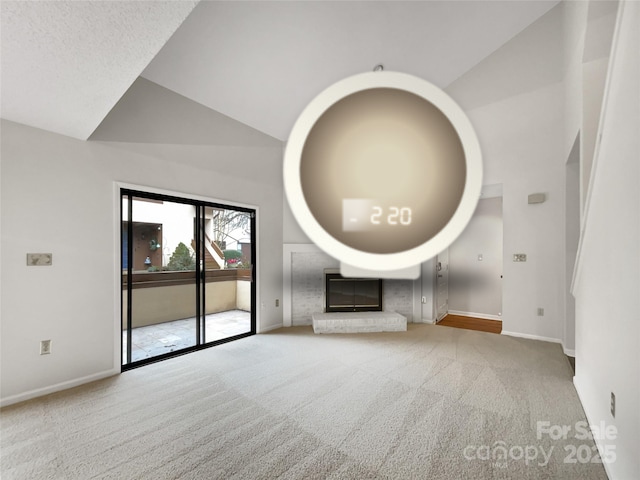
2,20
